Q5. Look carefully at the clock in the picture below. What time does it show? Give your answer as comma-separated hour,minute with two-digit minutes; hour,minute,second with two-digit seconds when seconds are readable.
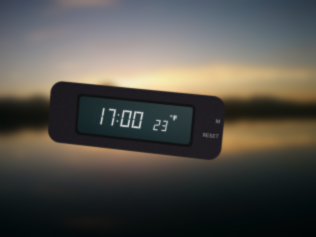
17,00
